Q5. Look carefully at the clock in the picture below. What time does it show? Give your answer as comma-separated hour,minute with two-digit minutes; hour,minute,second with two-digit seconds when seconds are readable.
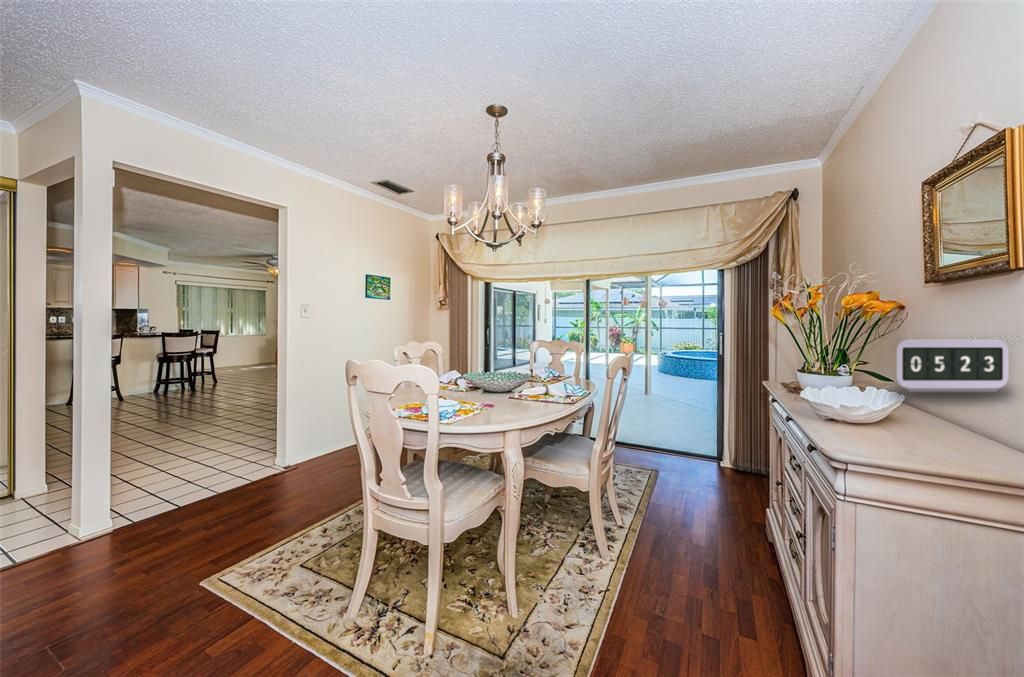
5,23
